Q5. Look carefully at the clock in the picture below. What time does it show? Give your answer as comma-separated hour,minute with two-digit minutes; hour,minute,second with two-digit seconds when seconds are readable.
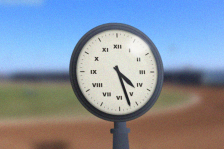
4,27
